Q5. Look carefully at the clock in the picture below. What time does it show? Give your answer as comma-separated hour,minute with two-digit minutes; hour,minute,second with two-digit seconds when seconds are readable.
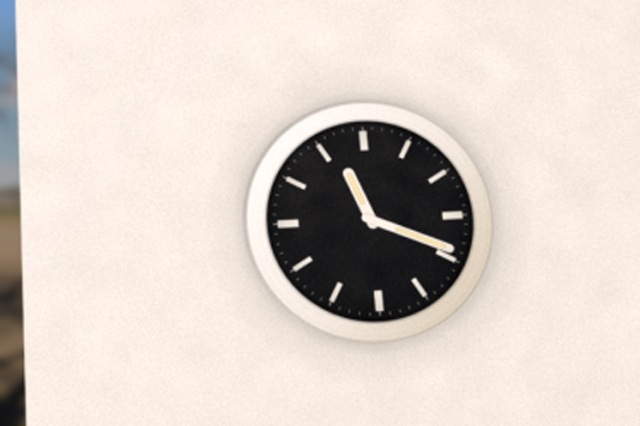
11,19
